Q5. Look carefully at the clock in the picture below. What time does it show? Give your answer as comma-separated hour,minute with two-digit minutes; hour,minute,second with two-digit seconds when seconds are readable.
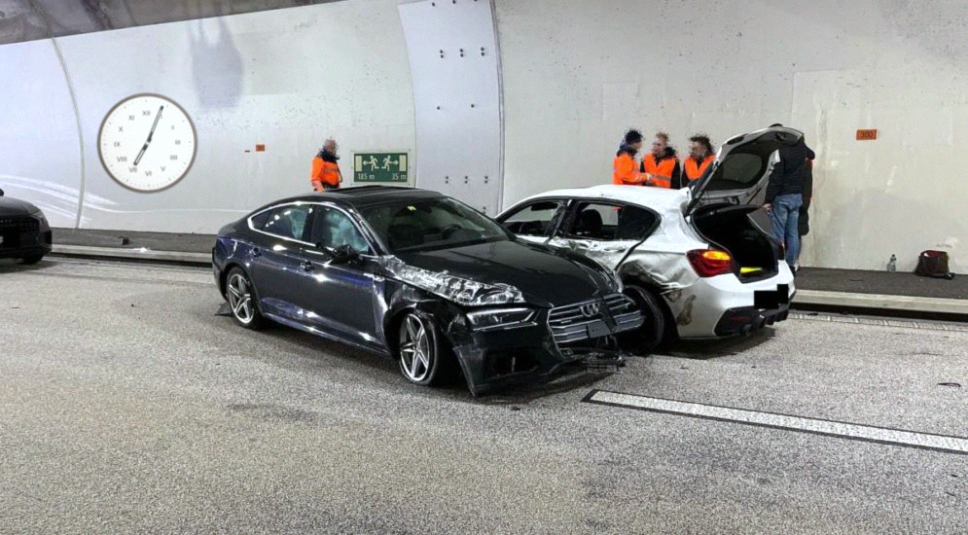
7,04
